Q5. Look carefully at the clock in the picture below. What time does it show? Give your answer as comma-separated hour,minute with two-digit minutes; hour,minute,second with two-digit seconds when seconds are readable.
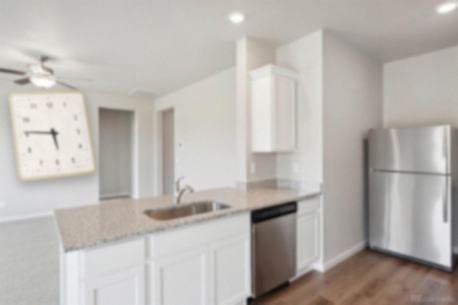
5,46
